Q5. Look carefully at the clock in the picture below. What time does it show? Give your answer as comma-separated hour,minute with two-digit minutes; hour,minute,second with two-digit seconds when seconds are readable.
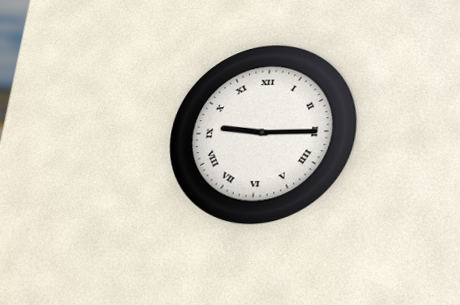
9,15
